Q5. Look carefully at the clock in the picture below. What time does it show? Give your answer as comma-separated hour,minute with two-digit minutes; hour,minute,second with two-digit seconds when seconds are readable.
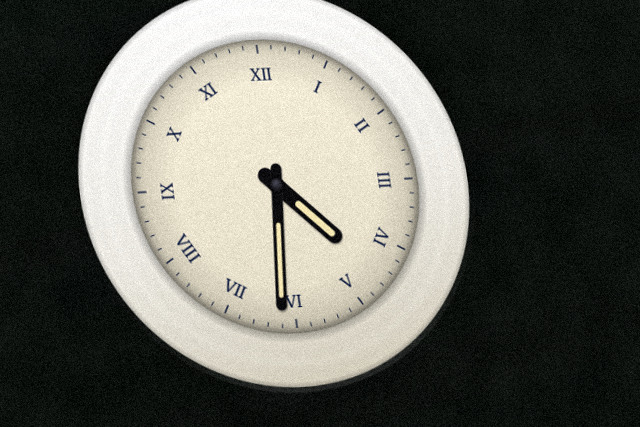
4,31
